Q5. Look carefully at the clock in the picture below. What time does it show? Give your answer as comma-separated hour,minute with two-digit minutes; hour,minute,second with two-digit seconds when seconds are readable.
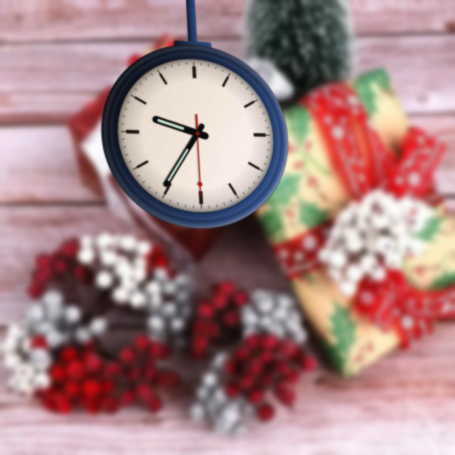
9,35,30
